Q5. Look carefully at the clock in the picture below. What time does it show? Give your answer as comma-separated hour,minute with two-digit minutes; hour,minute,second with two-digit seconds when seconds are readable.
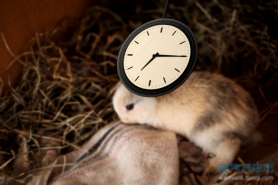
7,15
